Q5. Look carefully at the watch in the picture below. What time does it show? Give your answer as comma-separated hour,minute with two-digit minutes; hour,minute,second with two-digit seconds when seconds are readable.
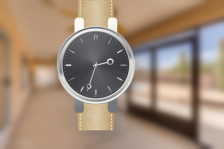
2,33
